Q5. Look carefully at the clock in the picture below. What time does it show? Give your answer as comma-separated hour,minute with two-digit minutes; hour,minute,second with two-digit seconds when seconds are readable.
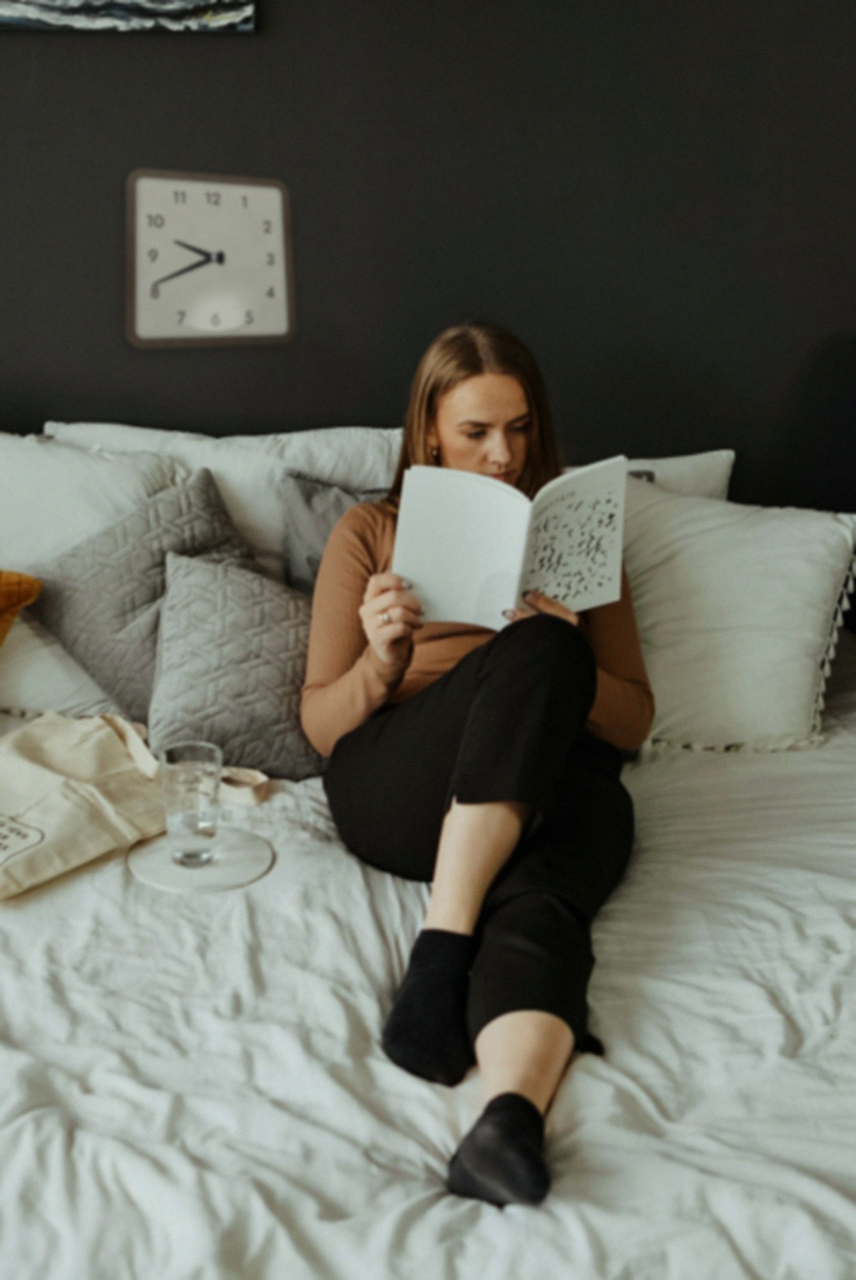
9,41
